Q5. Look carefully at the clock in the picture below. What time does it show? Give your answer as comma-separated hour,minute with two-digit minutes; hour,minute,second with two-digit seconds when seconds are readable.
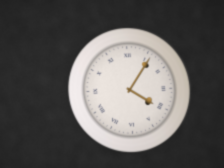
4,06
